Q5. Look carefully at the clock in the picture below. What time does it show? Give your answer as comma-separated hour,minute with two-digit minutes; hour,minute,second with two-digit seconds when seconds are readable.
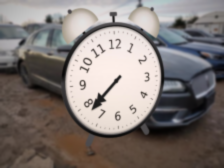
7,38
